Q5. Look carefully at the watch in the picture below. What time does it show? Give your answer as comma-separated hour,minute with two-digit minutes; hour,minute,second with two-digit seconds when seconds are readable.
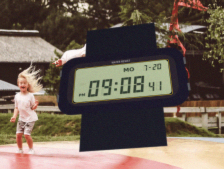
9,08,41
